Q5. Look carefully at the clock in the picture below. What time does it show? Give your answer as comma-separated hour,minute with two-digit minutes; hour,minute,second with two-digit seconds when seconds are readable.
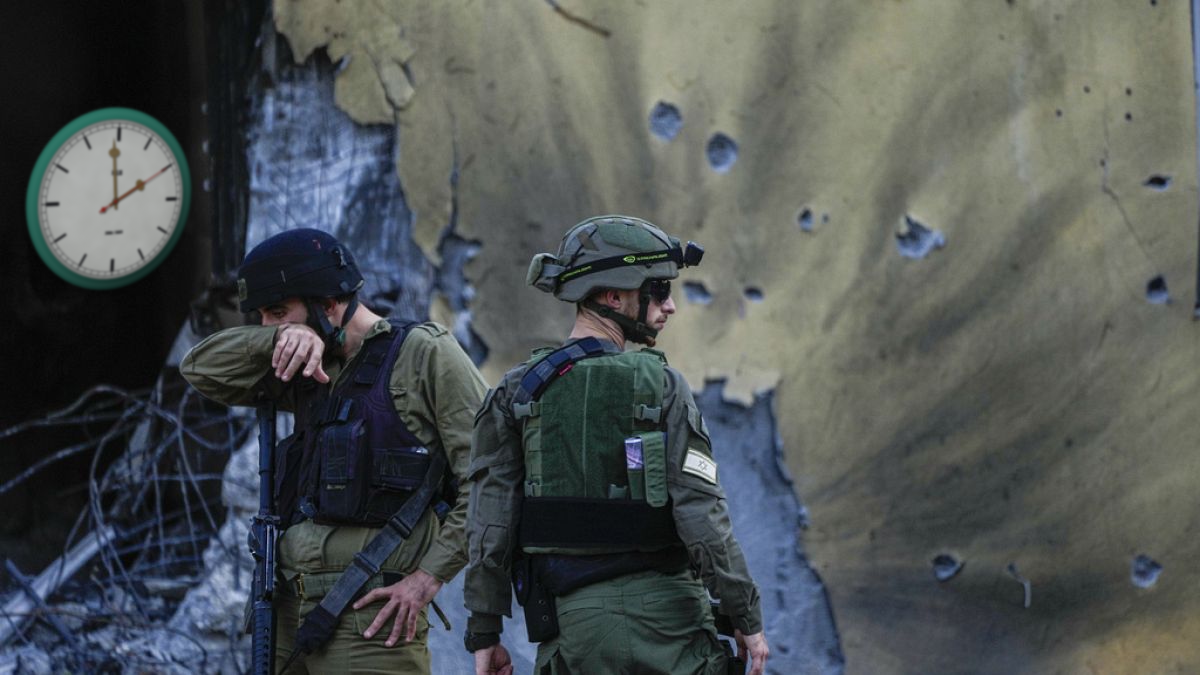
1,59,10
